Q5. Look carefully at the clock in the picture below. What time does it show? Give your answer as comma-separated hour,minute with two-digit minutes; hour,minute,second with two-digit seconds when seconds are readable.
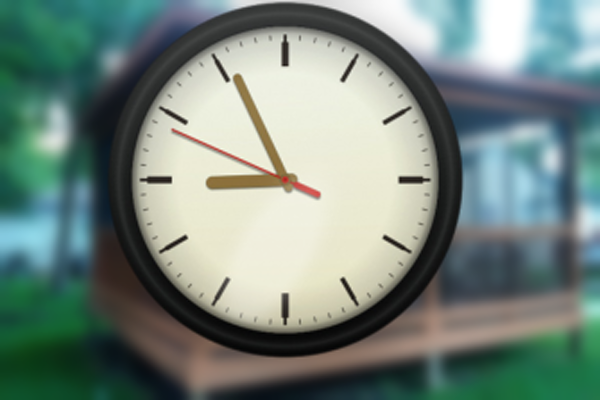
8,55,49
